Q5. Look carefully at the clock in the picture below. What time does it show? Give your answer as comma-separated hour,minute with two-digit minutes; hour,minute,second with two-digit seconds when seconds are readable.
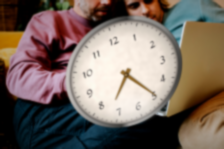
7,25
